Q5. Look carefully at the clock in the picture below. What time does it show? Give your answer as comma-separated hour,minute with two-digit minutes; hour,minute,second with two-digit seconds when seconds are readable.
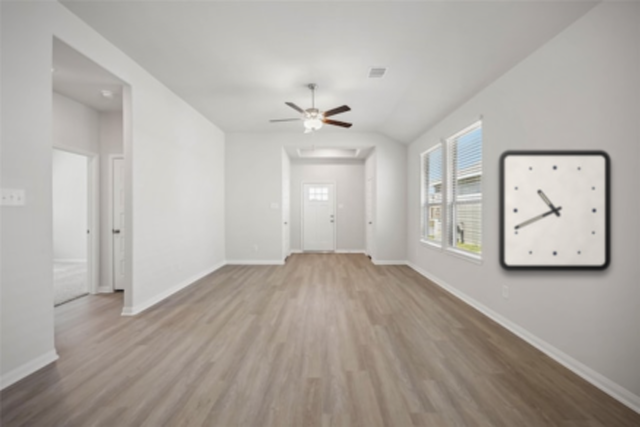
10,41
